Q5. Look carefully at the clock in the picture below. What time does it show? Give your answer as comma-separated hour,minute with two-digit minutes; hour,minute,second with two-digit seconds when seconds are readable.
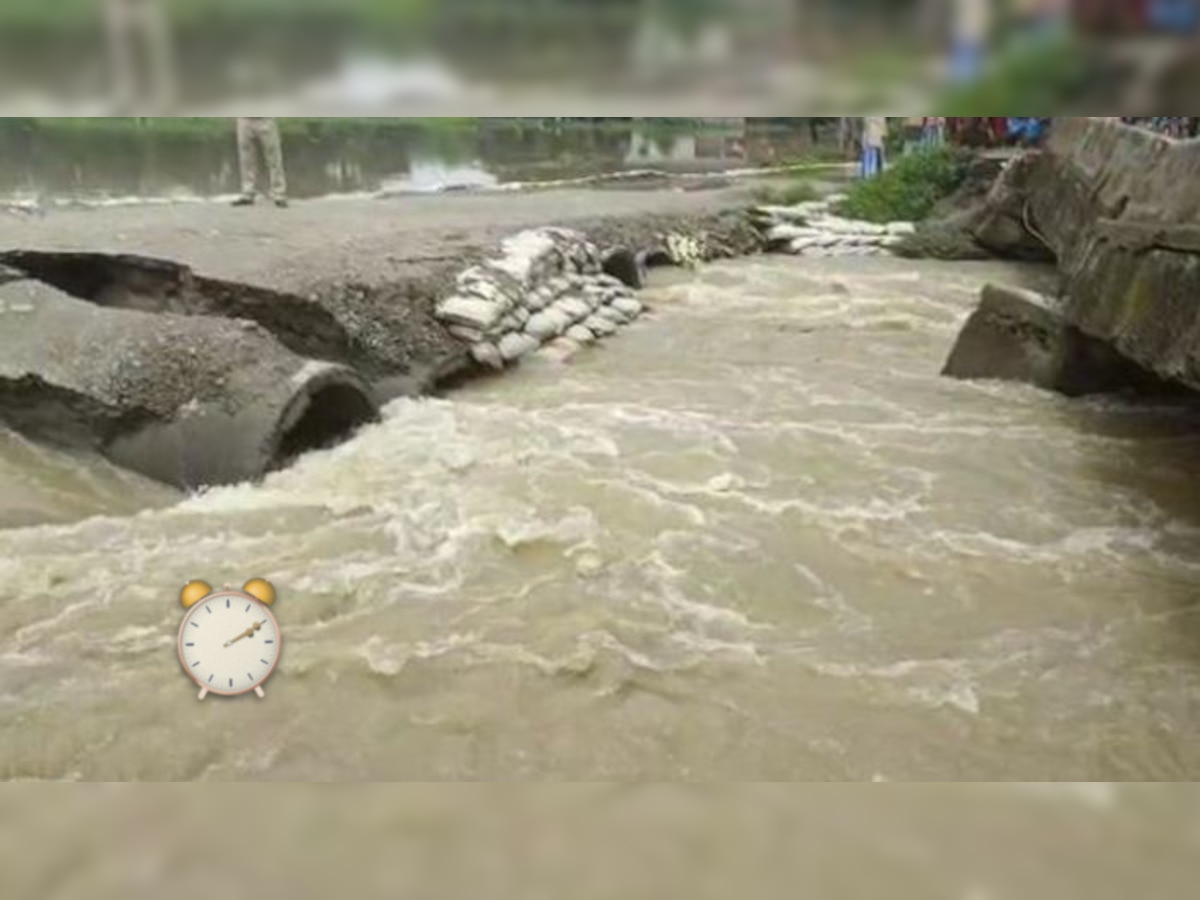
2,10
